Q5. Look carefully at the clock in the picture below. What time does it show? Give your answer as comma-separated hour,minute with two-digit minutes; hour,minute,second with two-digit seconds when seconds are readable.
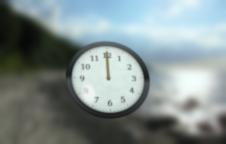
12,00
